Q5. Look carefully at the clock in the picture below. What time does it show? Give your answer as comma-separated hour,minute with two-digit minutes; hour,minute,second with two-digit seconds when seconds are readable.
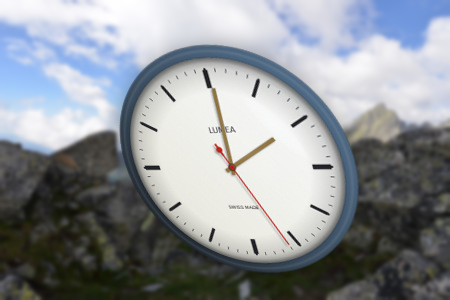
2,00,26
